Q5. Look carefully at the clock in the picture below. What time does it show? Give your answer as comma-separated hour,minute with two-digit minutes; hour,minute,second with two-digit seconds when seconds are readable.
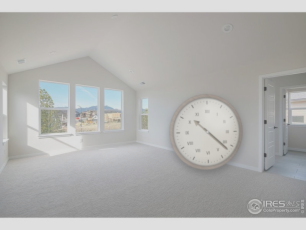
10,22
